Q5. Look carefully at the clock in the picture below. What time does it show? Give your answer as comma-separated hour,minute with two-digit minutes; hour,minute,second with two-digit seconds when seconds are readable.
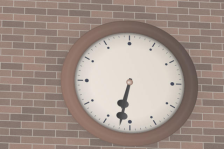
6,32
